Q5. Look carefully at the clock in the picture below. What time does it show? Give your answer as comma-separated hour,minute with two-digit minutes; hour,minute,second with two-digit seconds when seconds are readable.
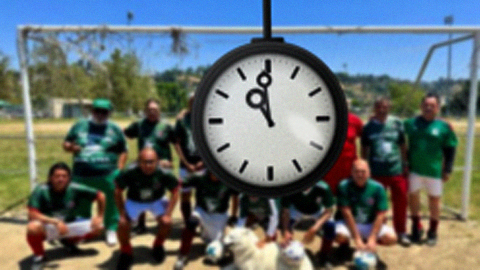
10,59
